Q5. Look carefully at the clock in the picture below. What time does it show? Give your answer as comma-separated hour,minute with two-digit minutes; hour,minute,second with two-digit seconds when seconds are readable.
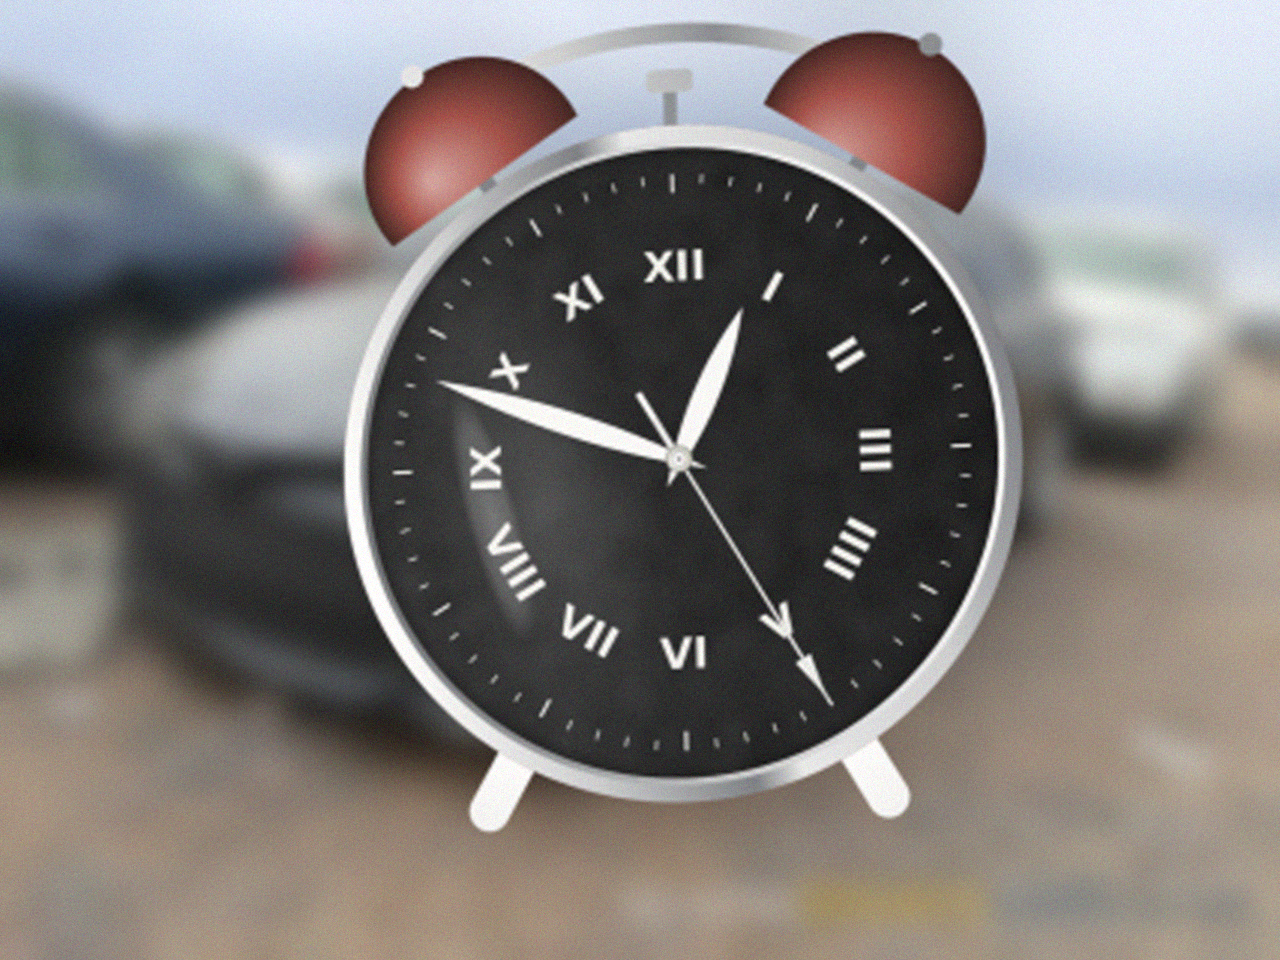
12,48,25
